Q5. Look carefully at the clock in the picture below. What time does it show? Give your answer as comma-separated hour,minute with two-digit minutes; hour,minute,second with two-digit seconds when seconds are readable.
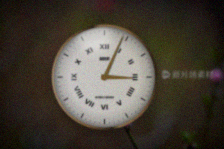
3,04
